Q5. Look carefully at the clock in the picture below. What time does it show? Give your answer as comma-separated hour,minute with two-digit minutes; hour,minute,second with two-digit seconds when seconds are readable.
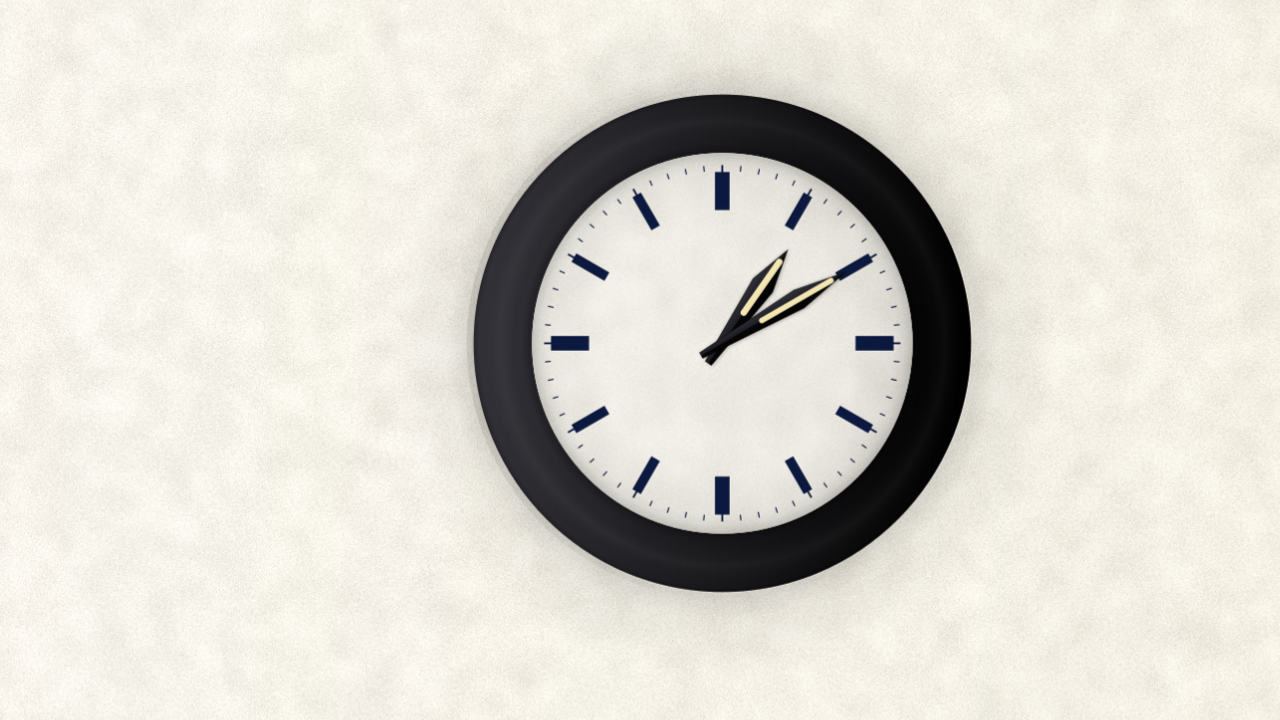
1,10
